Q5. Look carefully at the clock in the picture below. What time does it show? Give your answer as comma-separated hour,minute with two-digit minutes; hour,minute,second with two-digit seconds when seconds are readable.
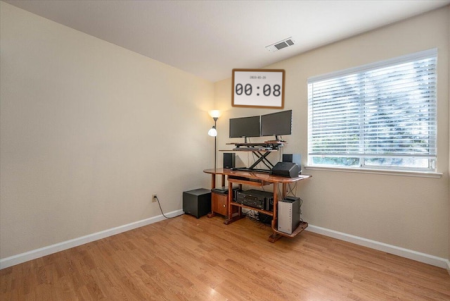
0,08
